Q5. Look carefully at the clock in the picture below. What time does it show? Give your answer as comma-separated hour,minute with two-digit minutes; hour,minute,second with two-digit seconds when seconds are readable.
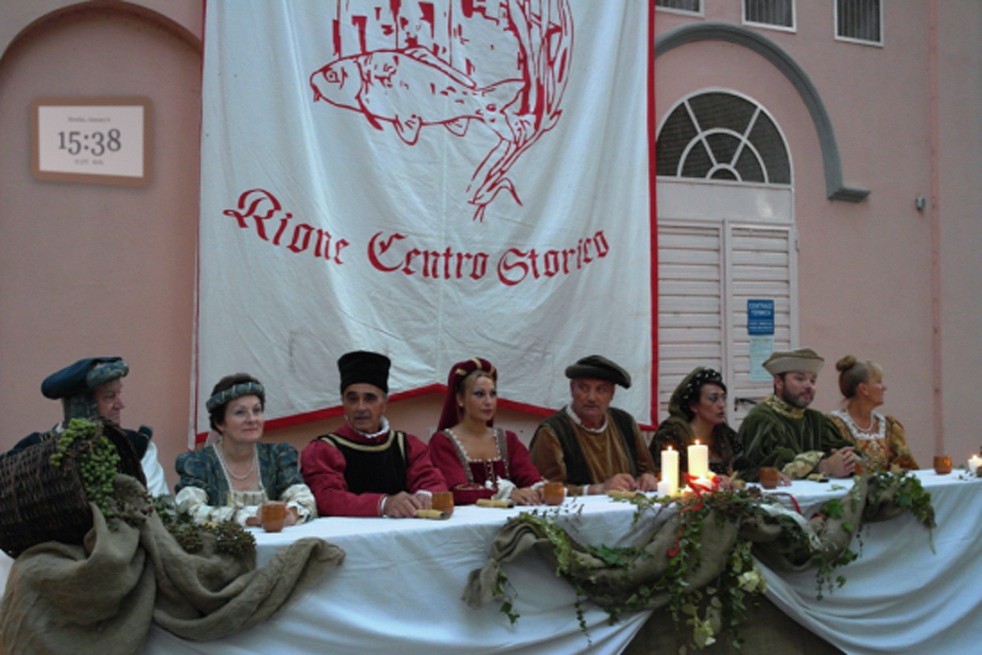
15,38
